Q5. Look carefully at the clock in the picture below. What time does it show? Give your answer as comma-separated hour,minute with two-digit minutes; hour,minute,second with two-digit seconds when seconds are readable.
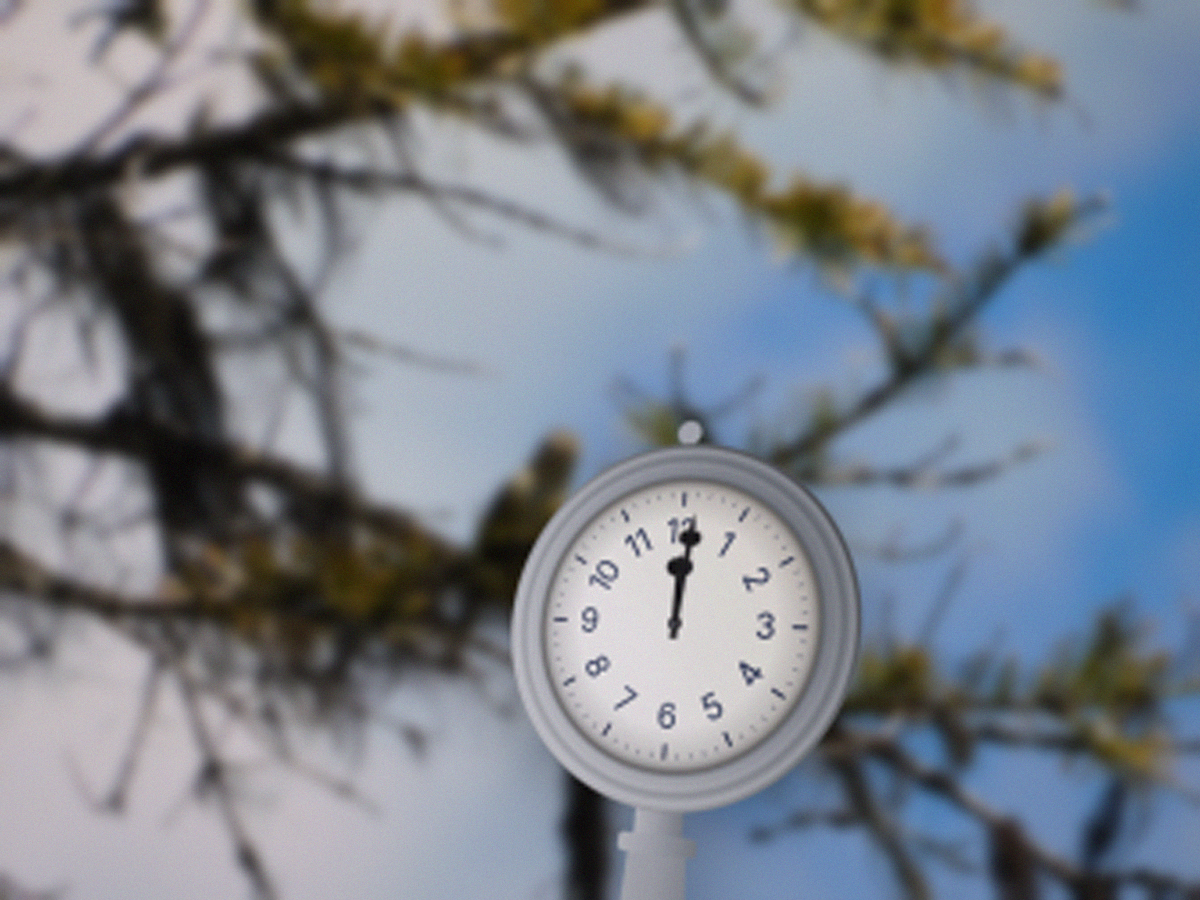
12,01
